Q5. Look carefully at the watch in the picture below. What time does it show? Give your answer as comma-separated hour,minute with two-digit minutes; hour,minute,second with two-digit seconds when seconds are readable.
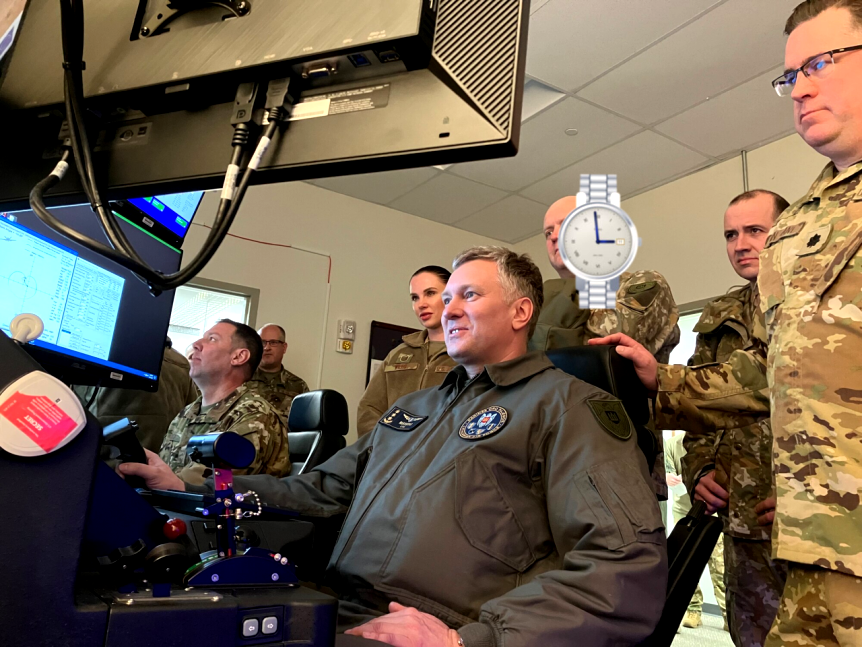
2,59
